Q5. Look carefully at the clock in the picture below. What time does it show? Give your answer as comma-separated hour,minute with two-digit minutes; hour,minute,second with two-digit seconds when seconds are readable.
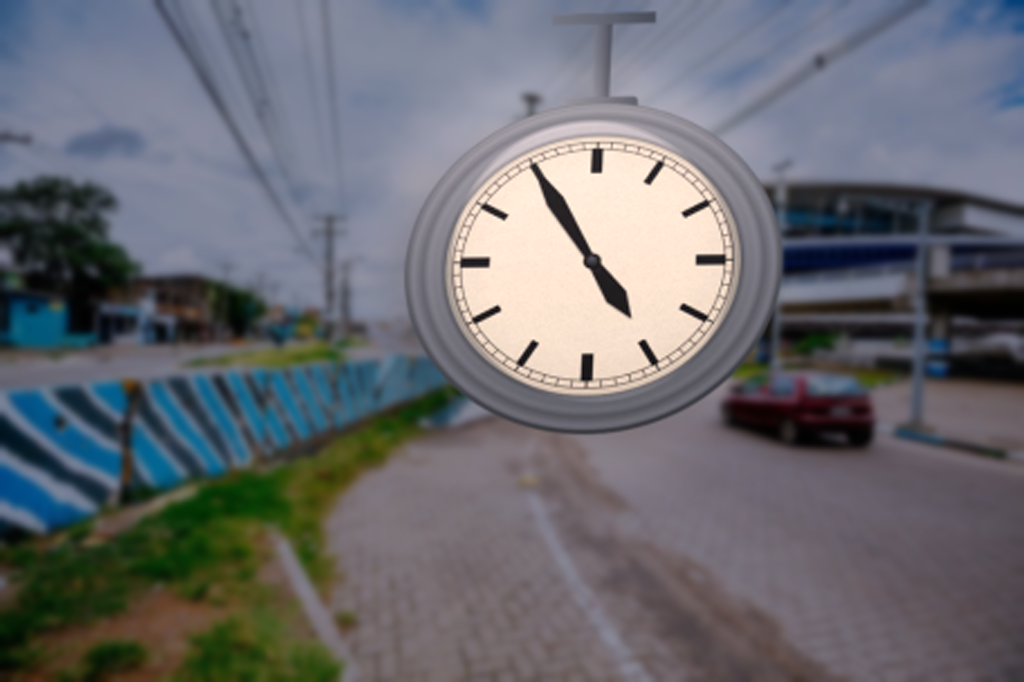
4,55
